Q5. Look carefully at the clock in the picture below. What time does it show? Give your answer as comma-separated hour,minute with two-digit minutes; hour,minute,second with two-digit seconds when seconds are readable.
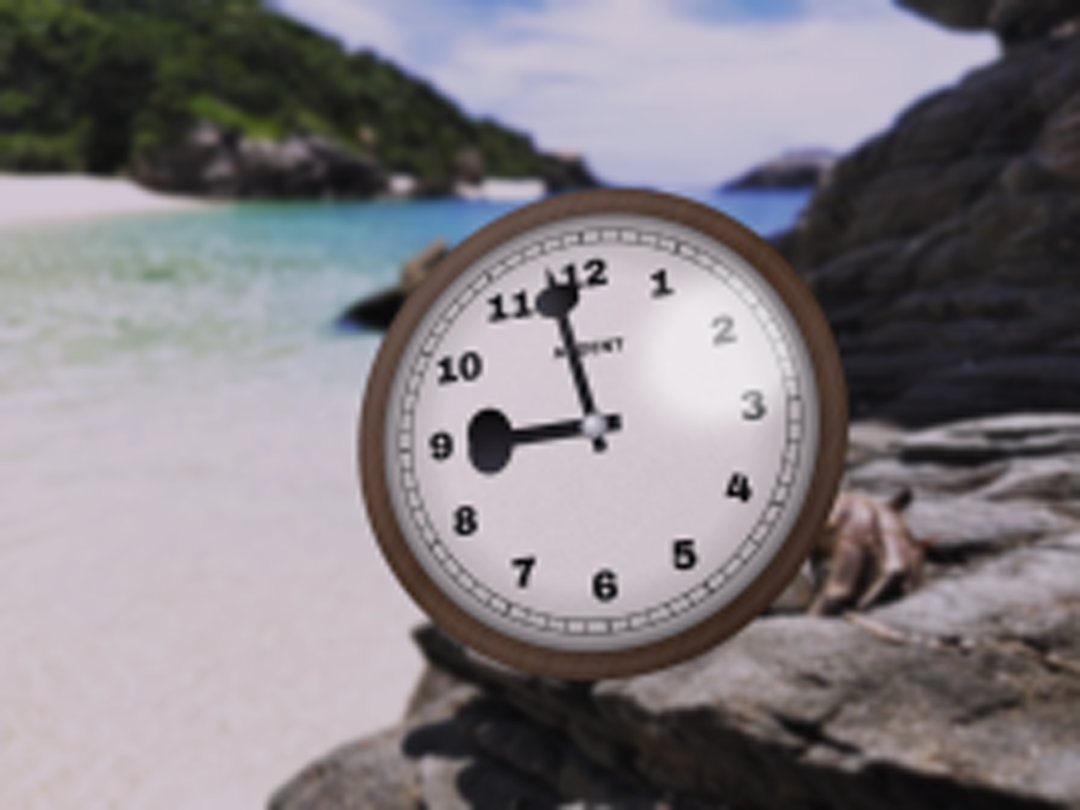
8,58
